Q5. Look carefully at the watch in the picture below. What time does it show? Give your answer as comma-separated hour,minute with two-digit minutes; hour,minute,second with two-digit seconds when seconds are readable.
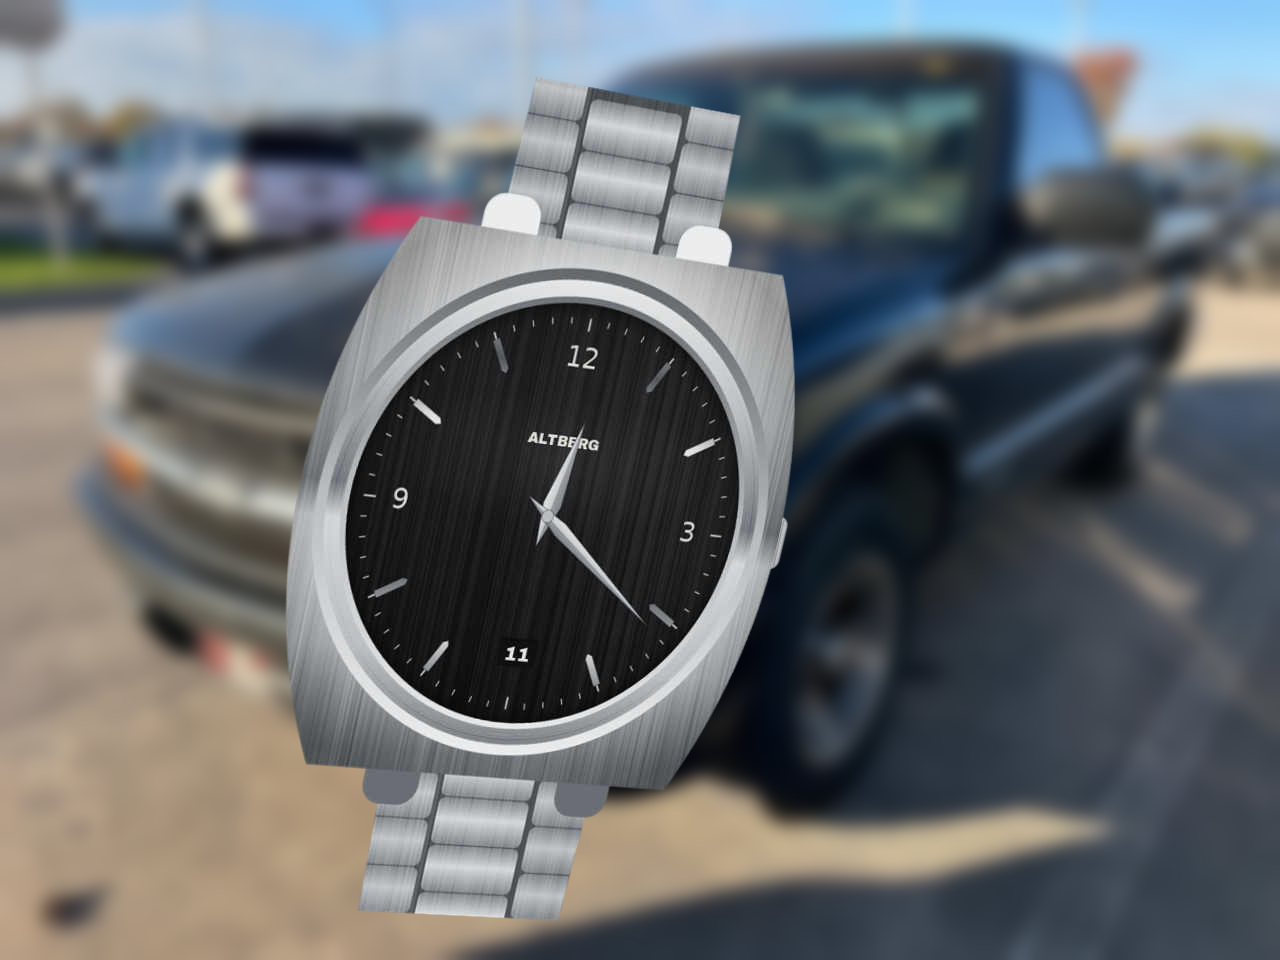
12,21
